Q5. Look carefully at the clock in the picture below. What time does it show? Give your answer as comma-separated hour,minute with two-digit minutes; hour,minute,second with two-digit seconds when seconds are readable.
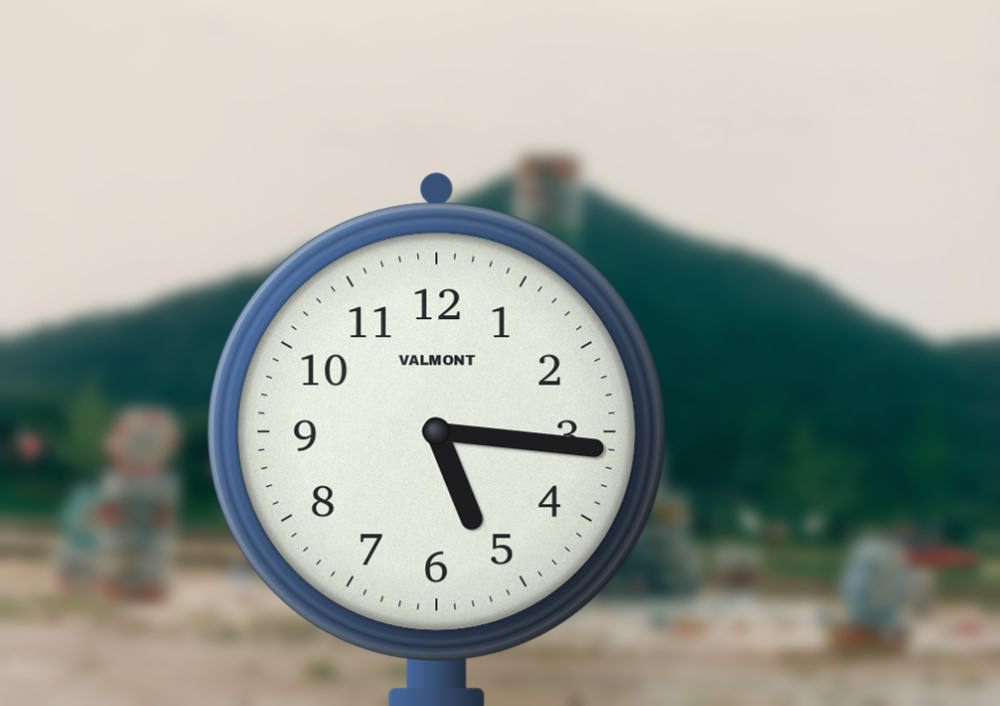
5,16
